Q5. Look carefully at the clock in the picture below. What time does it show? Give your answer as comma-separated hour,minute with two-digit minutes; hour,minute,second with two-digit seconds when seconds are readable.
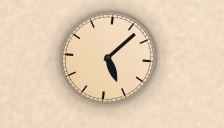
5,07
